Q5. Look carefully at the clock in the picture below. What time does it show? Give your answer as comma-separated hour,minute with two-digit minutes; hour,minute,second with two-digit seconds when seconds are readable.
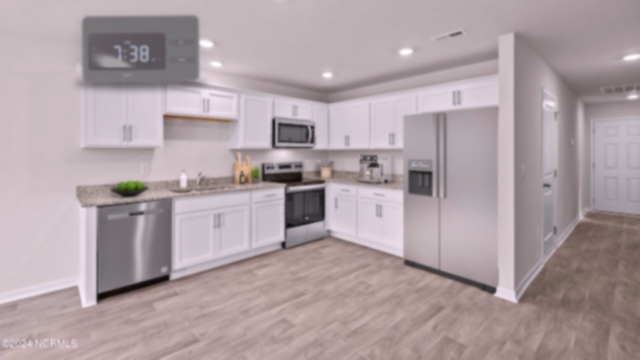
7,38
